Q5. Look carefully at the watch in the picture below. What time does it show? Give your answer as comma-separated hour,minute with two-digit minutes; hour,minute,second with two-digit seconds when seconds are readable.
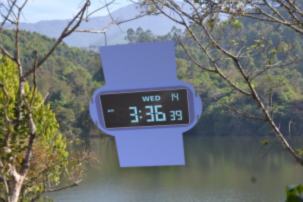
3,36,39
